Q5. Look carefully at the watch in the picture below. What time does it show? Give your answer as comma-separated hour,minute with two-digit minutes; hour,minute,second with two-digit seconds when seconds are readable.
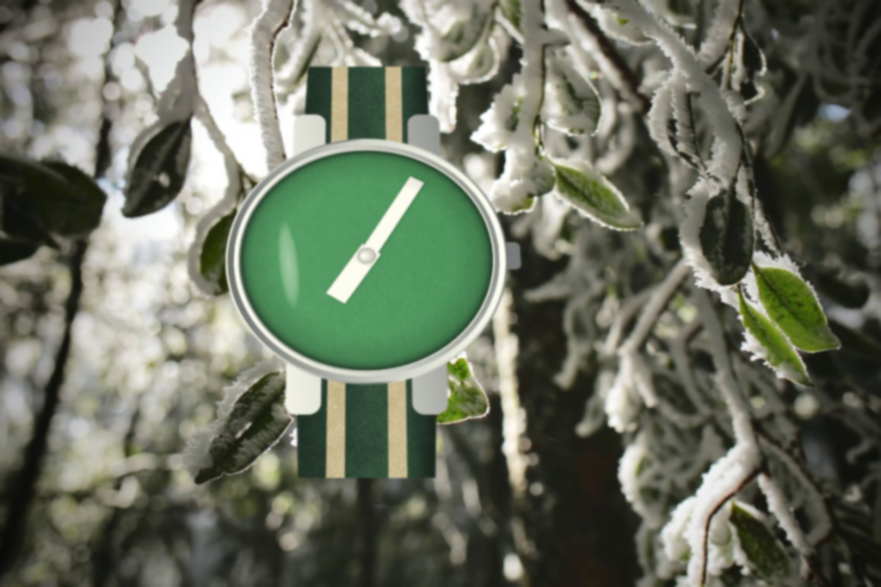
7,05
